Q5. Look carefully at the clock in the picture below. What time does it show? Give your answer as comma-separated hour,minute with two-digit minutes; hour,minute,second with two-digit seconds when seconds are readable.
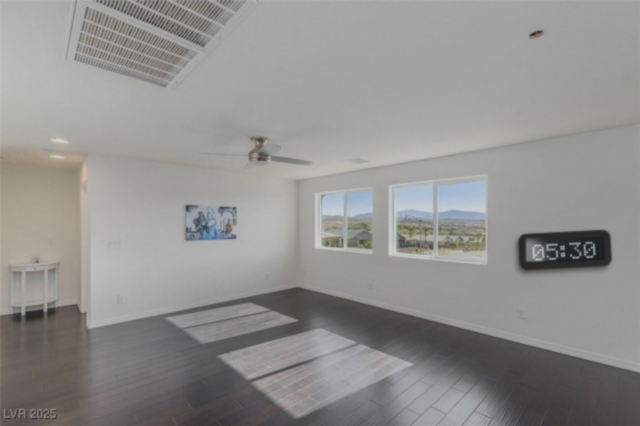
5,30
